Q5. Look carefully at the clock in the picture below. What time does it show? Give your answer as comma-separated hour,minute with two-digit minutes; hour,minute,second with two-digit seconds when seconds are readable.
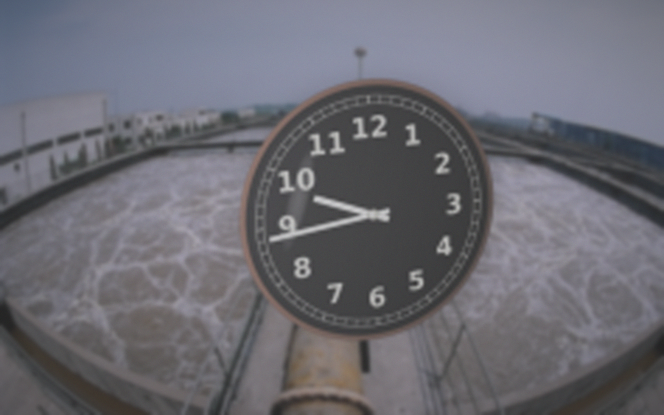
9,44
